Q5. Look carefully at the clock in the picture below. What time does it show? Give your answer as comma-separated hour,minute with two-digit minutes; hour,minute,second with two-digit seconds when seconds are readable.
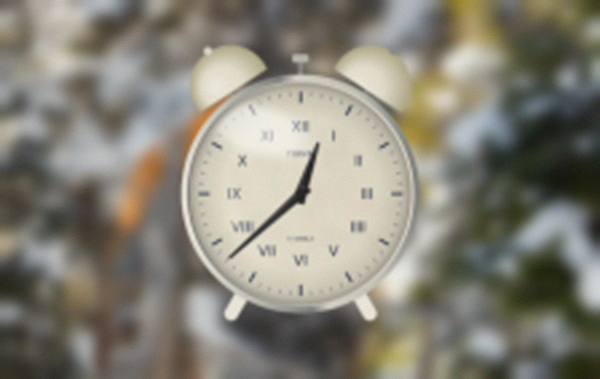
12,38
